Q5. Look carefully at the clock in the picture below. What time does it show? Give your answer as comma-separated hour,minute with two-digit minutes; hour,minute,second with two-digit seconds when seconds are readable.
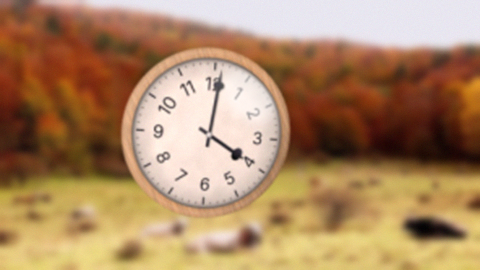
4,01
